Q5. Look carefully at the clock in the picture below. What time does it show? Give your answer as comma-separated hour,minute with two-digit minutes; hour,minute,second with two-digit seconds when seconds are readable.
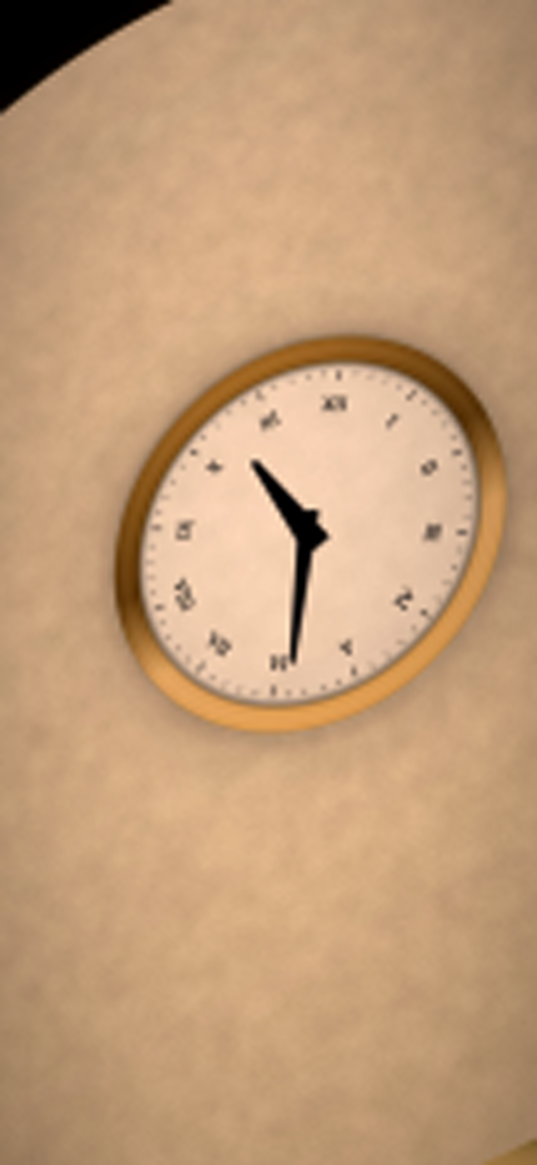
10,29
